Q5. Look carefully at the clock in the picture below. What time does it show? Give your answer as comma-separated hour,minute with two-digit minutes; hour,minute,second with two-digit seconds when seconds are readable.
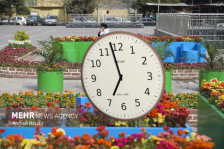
6,58
